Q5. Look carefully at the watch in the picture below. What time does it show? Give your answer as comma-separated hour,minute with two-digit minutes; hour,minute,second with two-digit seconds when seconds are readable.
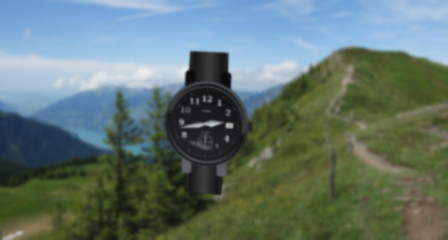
2,43
